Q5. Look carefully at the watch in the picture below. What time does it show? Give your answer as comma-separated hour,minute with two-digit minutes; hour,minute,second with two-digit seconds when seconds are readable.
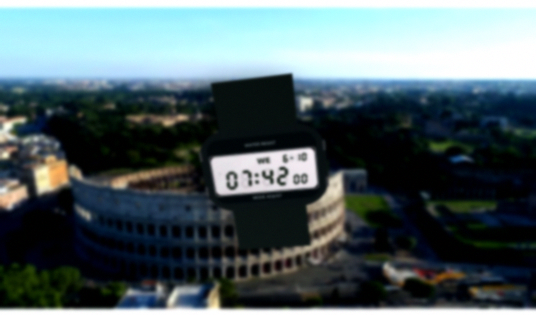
7,42
